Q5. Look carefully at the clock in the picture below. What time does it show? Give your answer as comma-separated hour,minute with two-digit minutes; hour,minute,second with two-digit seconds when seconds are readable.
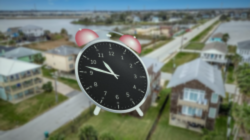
10,47
